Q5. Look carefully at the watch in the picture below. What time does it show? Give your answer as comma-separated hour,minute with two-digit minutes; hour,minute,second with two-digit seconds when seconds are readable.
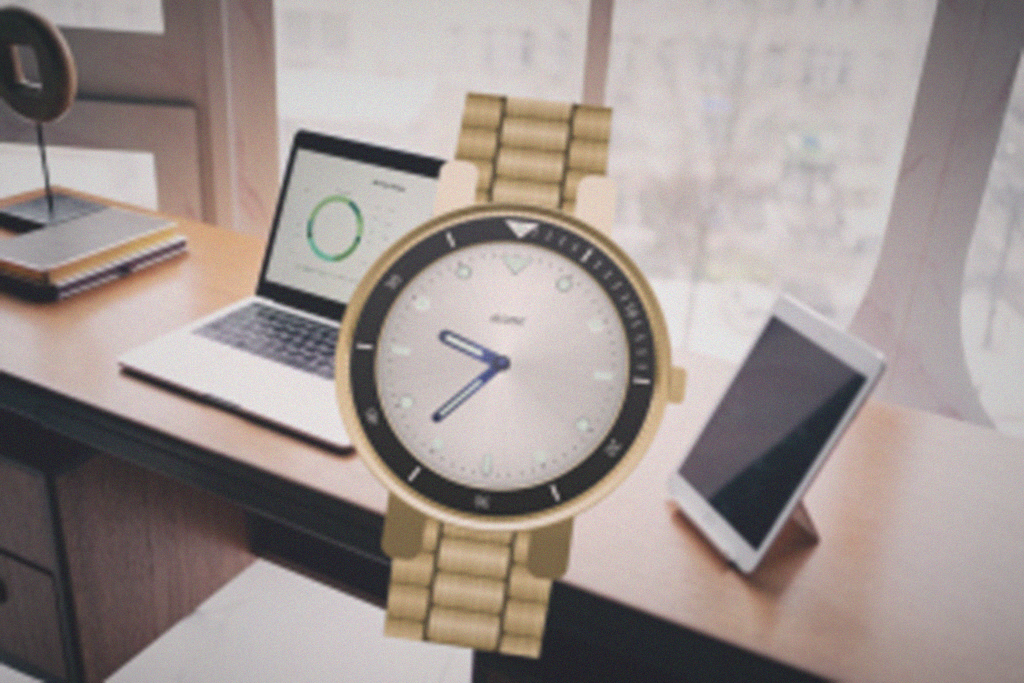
9,37
